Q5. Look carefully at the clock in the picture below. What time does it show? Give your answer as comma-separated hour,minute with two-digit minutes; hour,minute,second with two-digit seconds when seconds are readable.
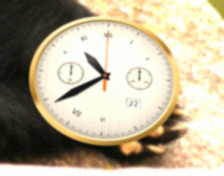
10,39
